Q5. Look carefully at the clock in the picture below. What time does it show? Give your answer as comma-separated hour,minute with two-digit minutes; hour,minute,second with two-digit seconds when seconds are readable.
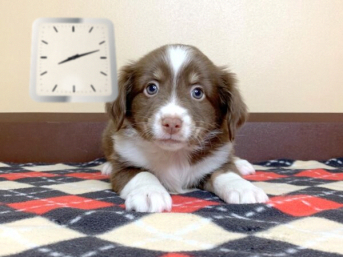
8,12
